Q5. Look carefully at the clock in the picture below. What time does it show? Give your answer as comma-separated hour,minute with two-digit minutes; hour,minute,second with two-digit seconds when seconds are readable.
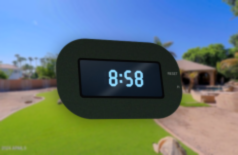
8,58
